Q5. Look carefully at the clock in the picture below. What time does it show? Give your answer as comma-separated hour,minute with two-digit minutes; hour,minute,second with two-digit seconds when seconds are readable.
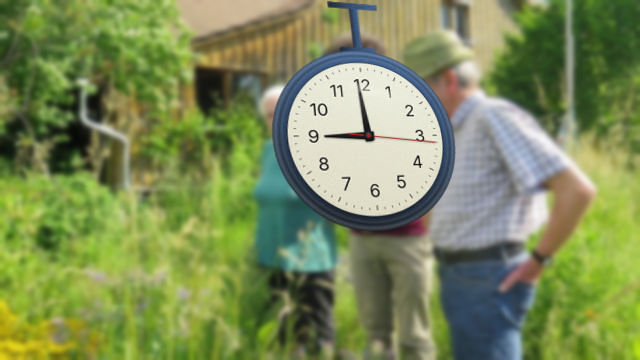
8,59,16
